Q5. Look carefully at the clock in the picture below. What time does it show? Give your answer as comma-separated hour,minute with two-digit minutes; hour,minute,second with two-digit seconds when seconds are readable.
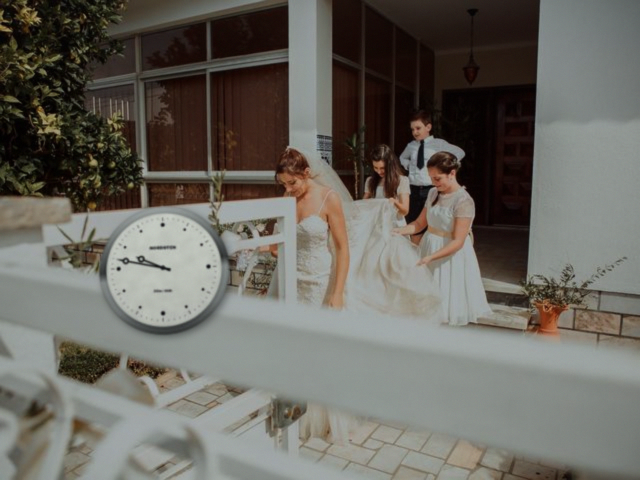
9,47
